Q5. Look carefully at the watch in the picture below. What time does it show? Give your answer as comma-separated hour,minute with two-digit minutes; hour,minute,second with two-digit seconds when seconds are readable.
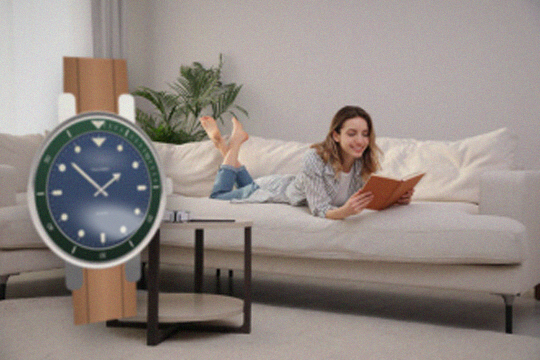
1,52
